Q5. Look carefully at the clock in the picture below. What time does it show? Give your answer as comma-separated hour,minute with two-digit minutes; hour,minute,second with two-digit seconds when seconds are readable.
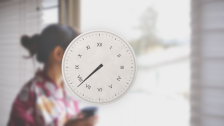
7,38
